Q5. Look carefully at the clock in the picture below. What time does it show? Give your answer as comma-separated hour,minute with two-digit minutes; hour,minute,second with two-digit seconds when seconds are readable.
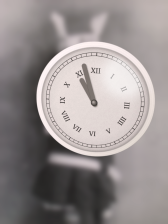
10,57
